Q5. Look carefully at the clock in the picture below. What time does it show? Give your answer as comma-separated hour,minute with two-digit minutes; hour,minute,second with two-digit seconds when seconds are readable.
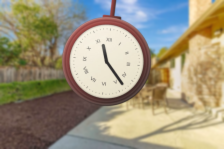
11,23
